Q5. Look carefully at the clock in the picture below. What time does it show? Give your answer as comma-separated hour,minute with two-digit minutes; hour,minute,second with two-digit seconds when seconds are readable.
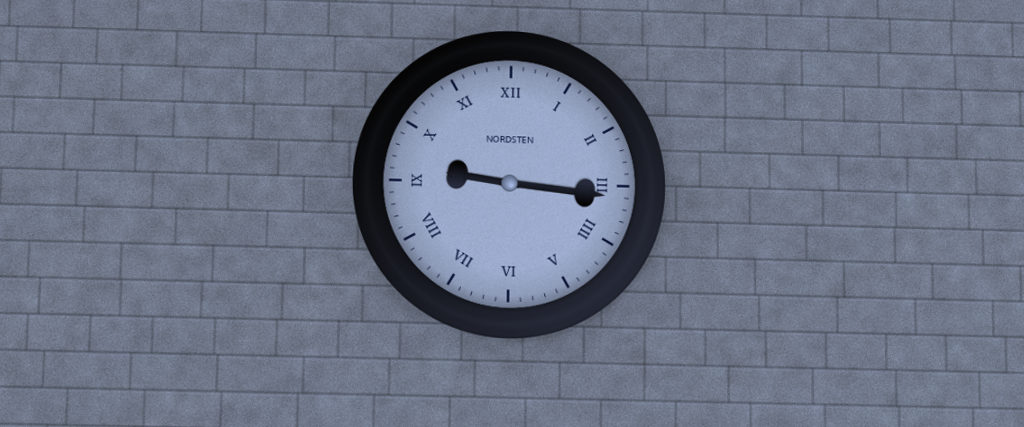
9,16
